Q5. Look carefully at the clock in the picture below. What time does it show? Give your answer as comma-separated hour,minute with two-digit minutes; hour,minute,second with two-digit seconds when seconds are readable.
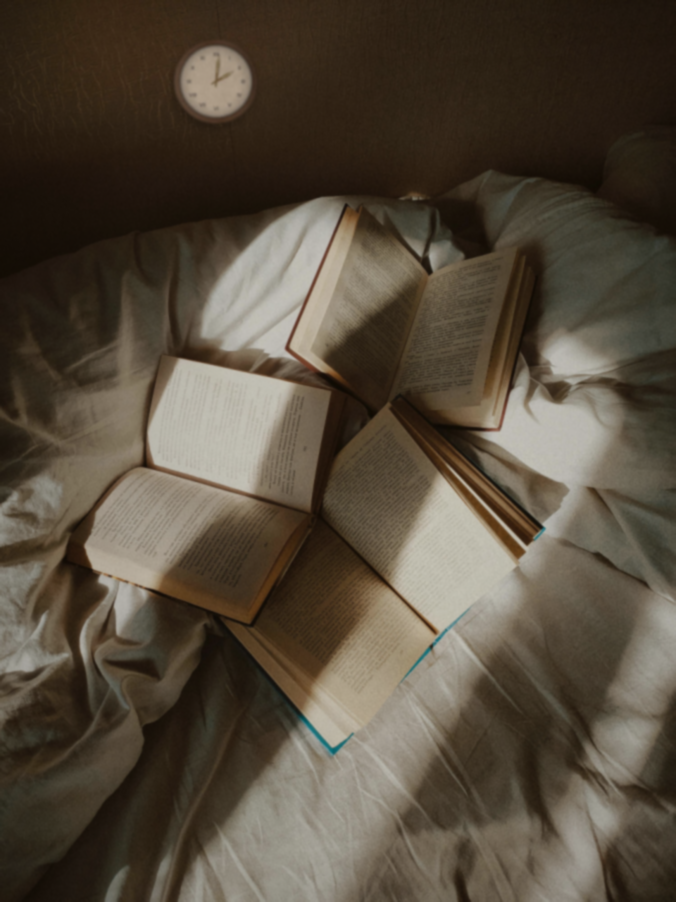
2,01
